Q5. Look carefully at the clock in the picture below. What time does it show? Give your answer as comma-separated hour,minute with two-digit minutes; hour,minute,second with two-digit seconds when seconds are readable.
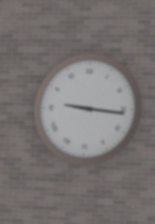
9,16
